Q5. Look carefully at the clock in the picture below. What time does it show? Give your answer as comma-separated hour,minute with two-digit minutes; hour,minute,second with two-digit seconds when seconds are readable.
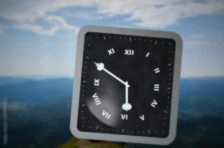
5,50
